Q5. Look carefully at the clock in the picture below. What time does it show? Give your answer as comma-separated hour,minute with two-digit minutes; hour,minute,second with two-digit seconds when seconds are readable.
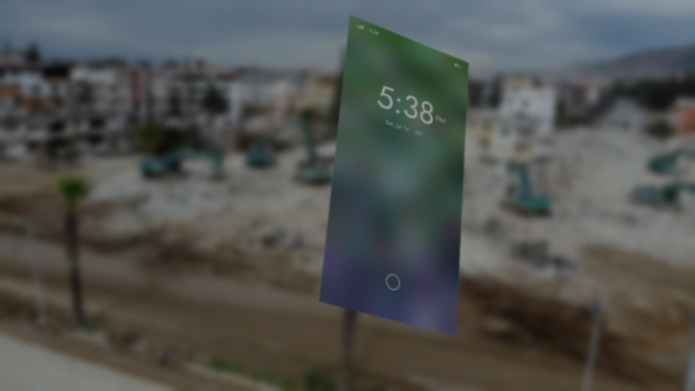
5,38
